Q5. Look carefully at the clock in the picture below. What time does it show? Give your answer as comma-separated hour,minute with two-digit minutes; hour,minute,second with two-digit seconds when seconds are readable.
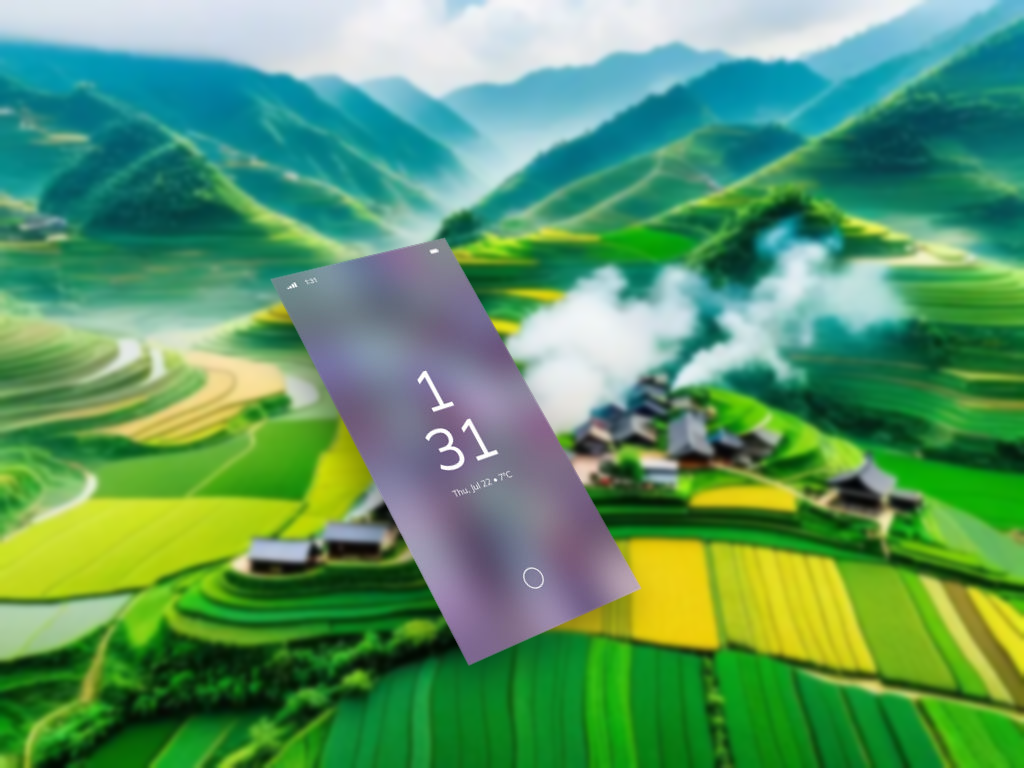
1,31
